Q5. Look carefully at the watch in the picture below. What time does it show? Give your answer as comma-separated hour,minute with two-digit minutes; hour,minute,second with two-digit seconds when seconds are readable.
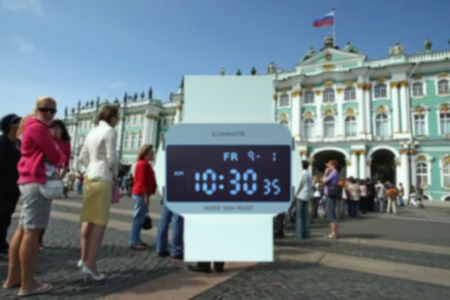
10,30,35
